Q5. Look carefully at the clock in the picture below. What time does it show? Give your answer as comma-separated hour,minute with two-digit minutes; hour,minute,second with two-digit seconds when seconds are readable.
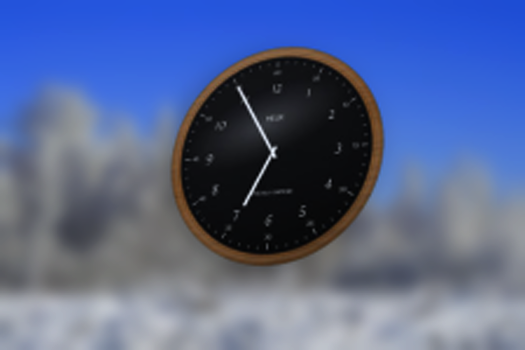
6,55
